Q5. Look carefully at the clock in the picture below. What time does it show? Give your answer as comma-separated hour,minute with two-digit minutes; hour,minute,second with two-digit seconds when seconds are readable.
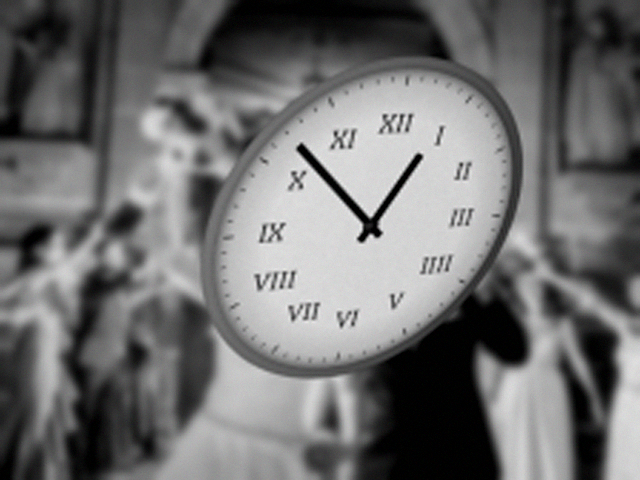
12,52
